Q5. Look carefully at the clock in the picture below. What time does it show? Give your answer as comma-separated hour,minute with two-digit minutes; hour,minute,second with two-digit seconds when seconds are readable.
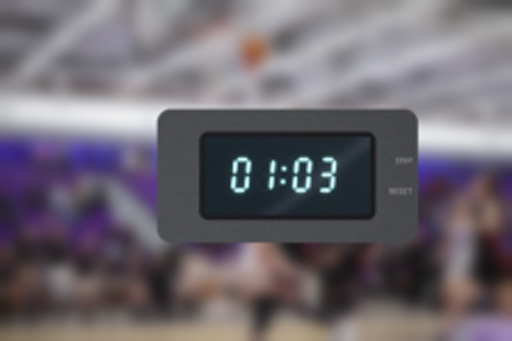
1,03
